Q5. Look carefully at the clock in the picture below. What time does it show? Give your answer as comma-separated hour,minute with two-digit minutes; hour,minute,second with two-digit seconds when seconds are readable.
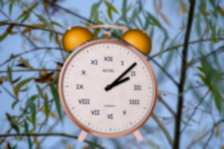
2,08
